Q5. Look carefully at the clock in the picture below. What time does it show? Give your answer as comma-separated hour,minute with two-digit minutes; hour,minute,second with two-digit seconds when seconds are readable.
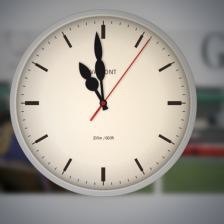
10,59,06
